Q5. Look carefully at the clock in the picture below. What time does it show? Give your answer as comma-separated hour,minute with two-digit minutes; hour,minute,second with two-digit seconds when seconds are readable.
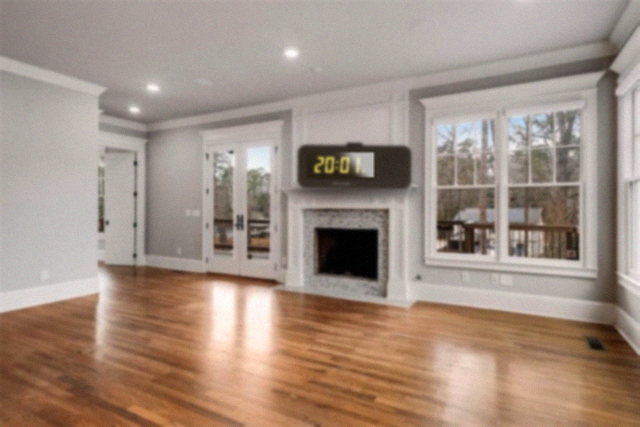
20,01
